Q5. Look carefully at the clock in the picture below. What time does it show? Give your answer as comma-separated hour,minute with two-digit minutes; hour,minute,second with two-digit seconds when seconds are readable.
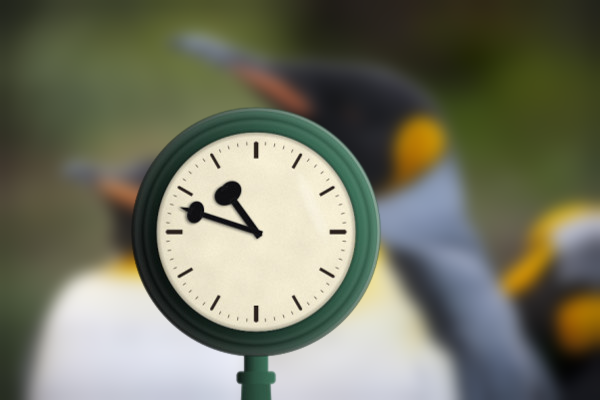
10,48
